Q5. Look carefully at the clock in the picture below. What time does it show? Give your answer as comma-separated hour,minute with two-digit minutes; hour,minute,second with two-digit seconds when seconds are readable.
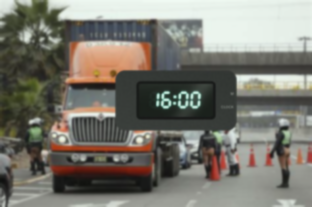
16,00
